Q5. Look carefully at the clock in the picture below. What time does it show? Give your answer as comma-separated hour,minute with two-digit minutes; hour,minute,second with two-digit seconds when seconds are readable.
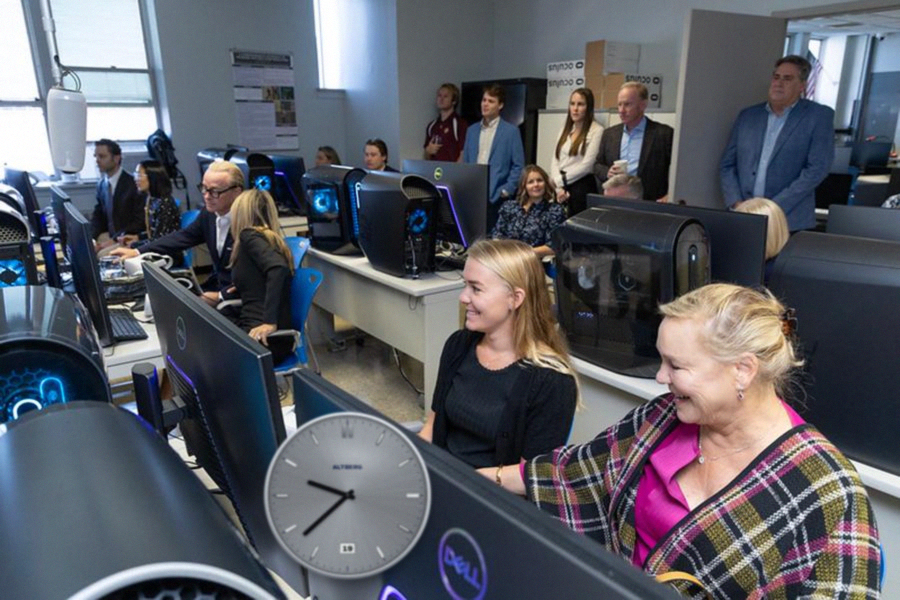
9,38
